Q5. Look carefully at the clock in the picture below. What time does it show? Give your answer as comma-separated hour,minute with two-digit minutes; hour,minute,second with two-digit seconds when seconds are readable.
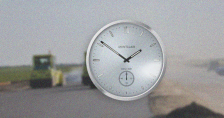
1,51
